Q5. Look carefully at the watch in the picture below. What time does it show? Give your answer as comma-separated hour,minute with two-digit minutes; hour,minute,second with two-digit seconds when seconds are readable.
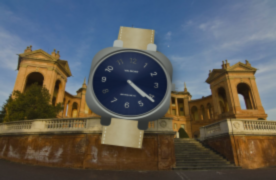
4,21
